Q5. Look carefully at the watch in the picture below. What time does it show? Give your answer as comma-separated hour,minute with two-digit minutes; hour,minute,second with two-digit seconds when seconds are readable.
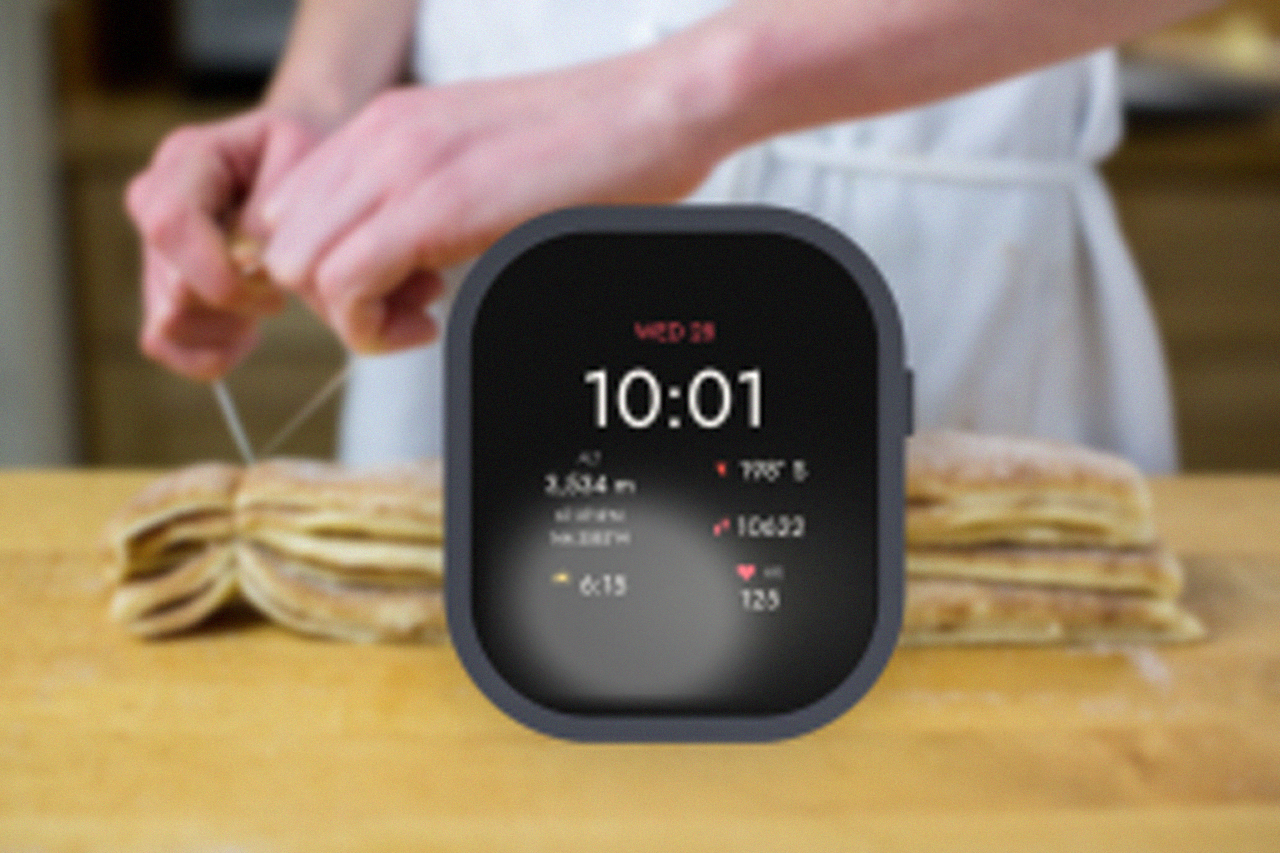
10,01
